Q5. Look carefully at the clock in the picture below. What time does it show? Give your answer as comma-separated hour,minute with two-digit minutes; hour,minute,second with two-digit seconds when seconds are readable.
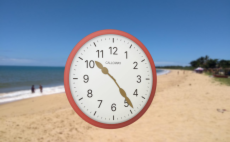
10,24
